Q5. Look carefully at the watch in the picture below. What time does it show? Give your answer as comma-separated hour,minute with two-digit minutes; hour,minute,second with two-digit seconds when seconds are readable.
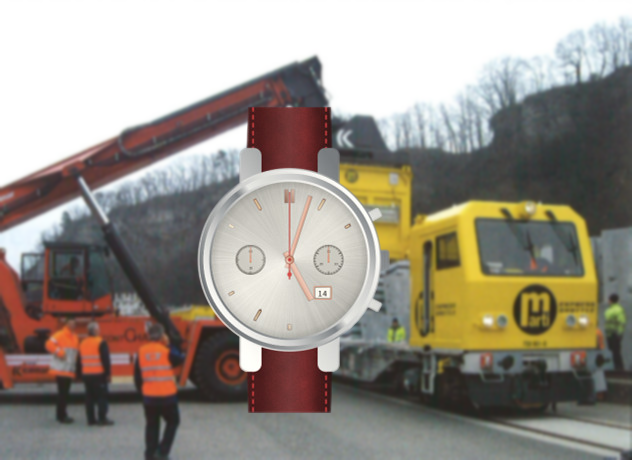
5,03
